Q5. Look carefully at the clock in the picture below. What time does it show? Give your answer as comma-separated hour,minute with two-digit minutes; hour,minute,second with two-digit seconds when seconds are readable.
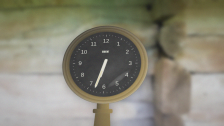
6,33
